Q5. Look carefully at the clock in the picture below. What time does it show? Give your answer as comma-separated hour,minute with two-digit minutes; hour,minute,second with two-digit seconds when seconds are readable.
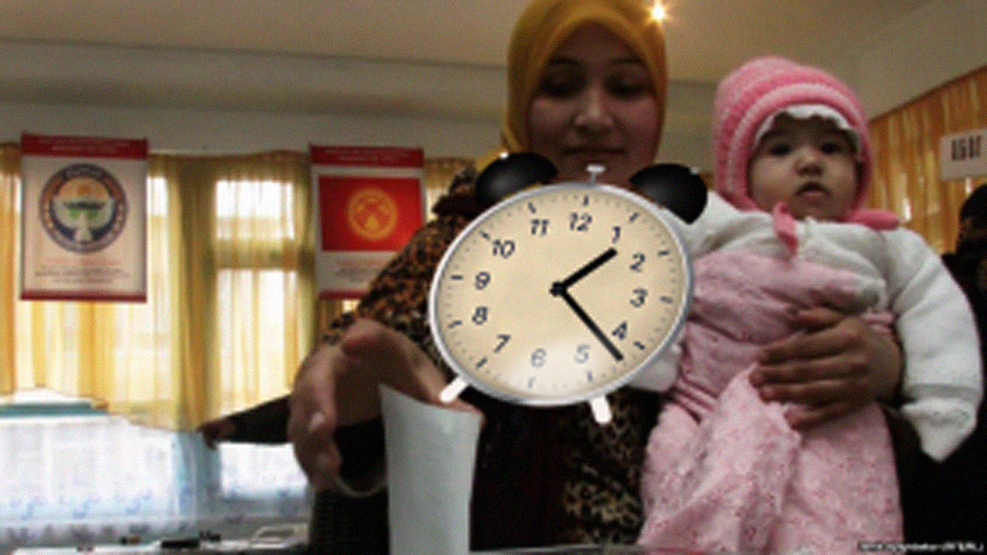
1,22
